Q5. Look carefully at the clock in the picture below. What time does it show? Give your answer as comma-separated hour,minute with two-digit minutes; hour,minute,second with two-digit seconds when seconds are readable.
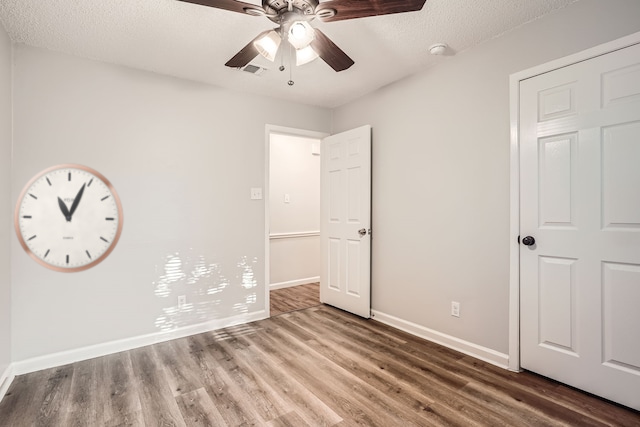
11,04
